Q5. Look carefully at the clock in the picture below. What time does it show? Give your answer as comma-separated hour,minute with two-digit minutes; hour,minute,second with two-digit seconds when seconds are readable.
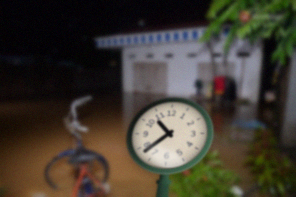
10,38
